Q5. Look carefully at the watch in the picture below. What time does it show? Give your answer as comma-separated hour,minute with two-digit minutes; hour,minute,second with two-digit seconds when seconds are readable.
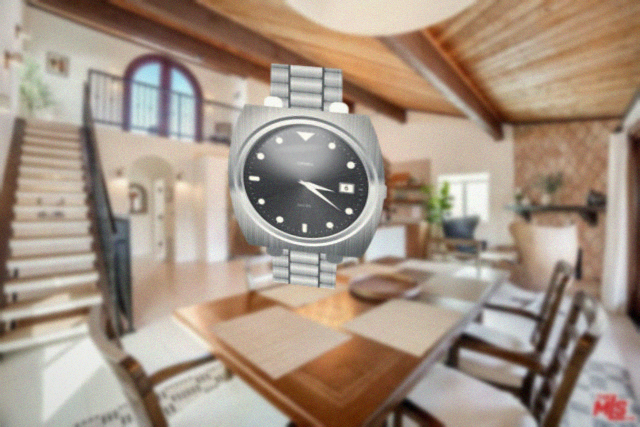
3,21
